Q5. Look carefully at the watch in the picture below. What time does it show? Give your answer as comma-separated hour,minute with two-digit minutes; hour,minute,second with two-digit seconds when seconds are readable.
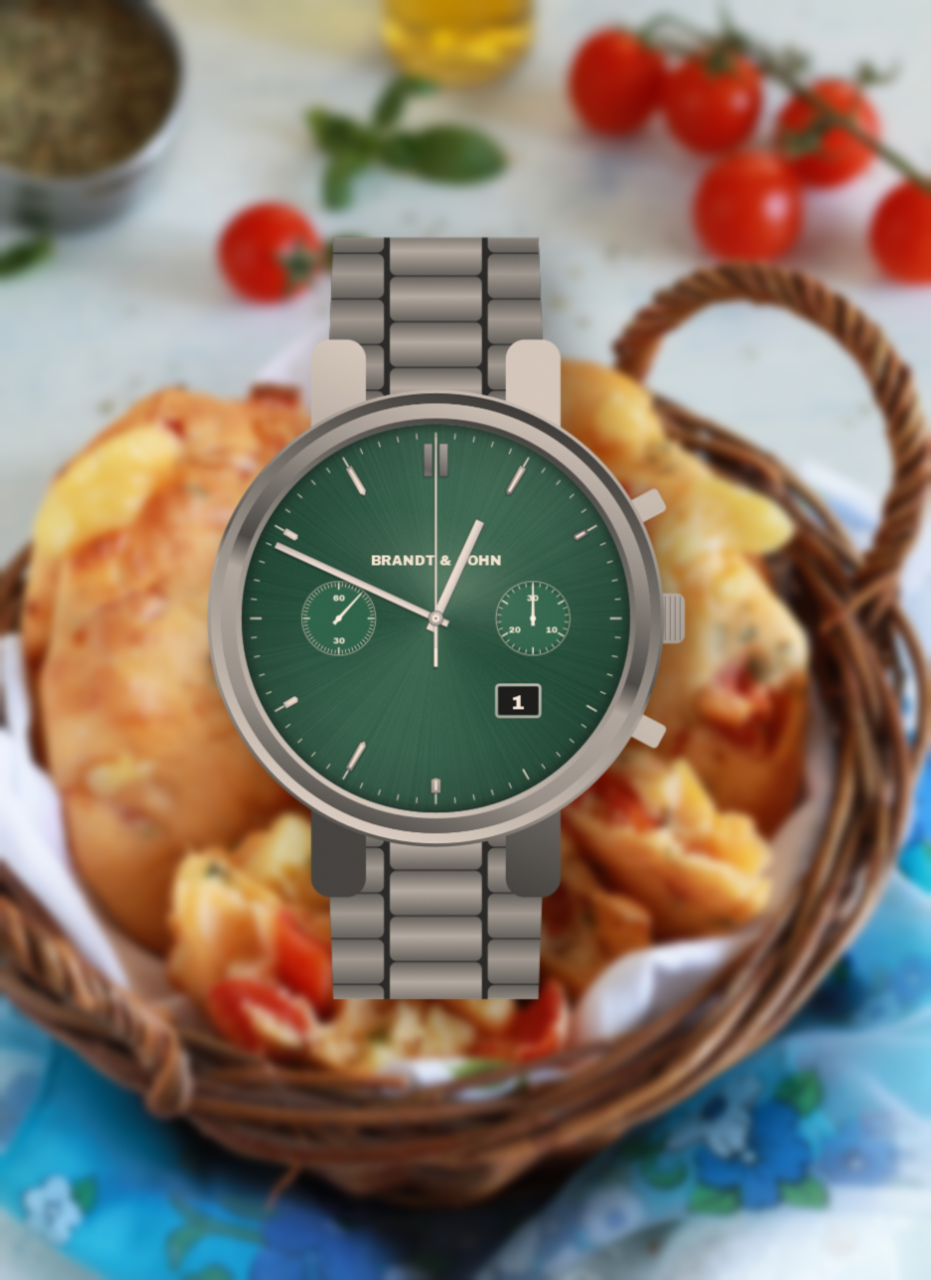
12,49,07
